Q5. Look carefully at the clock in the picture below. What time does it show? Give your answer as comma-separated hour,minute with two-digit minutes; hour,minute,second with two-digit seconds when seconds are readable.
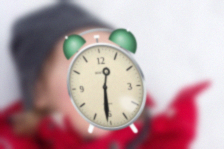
12,31
